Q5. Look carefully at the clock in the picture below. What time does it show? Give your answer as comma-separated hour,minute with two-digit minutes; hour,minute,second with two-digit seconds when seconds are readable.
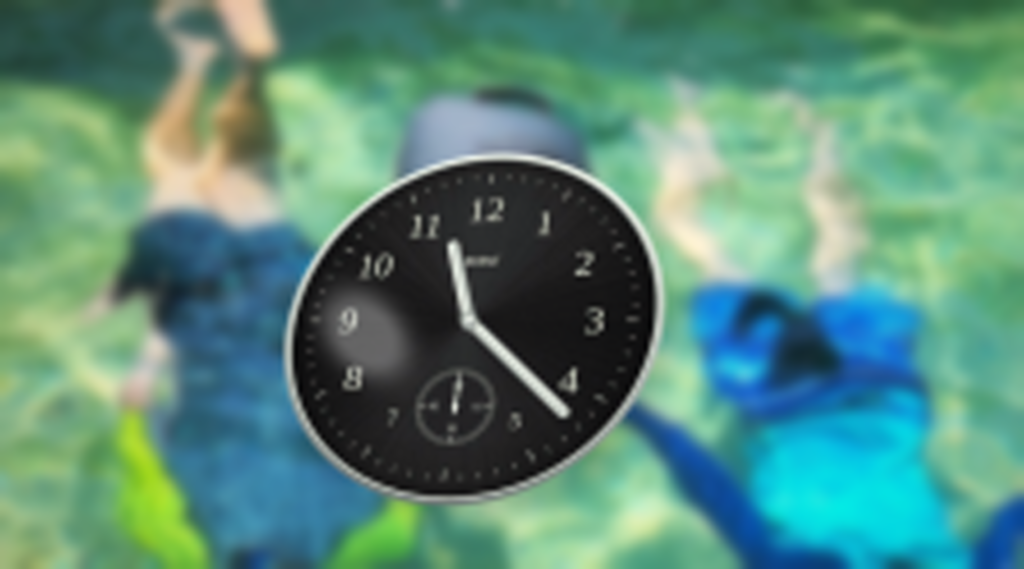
11,22
